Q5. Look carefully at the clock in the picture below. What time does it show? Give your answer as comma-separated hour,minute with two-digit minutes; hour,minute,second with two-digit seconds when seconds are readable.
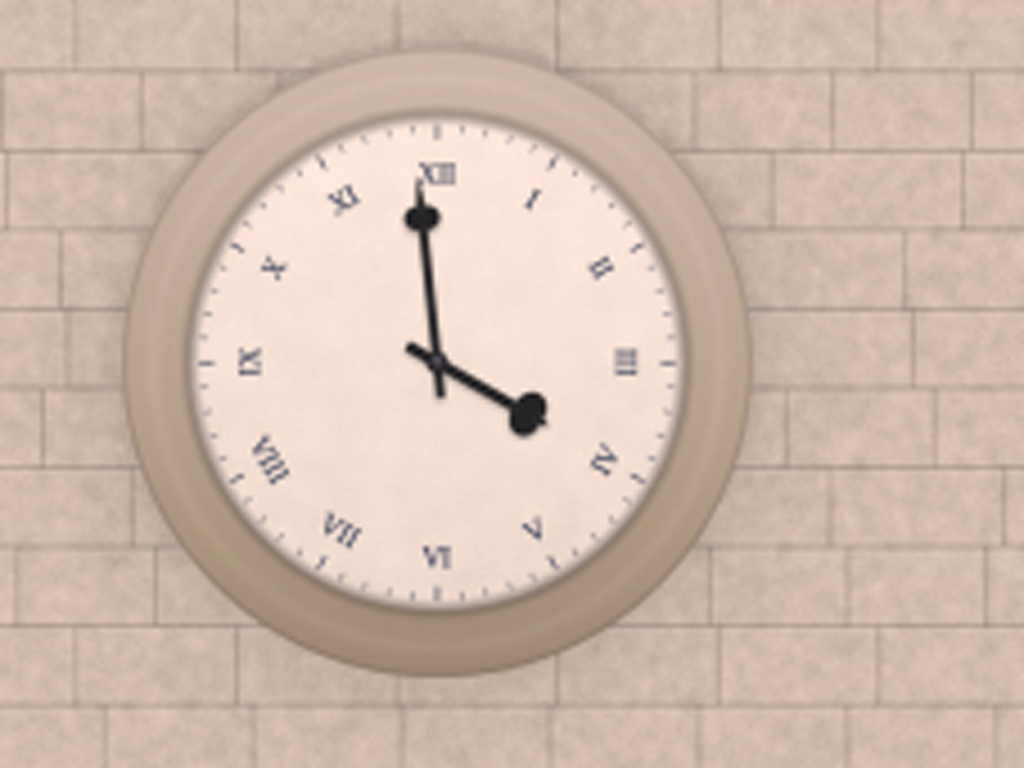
3,59
